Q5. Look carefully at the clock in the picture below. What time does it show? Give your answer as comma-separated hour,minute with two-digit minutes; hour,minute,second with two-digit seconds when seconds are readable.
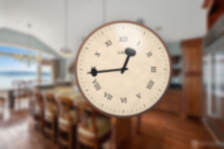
12,44
